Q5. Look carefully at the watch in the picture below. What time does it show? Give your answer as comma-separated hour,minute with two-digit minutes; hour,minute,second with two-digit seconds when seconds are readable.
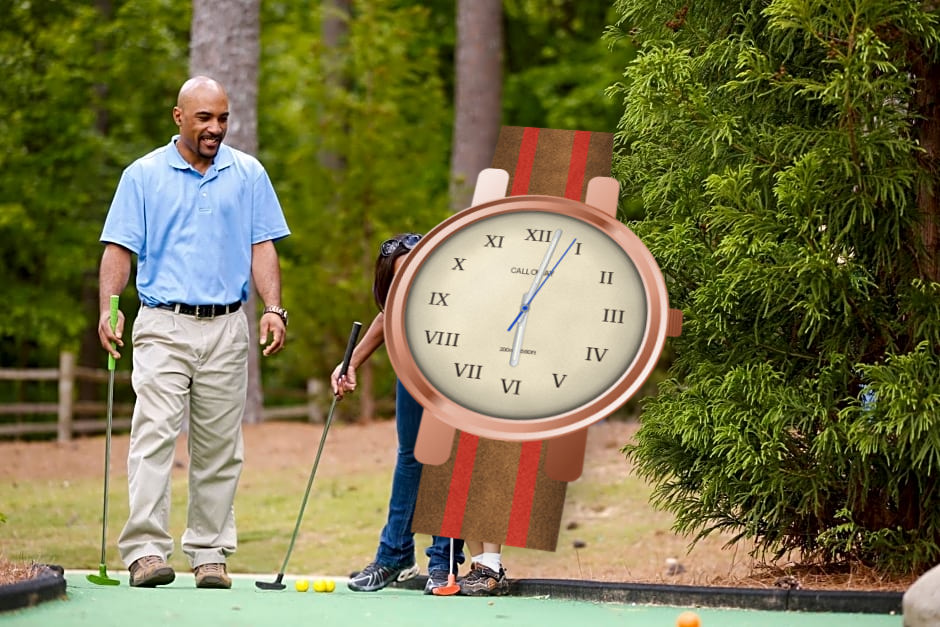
6,02,04
